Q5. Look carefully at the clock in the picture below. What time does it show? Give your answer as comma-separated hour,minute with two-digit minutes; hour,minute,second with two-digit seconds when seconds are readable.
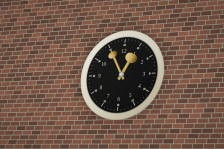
12,55
